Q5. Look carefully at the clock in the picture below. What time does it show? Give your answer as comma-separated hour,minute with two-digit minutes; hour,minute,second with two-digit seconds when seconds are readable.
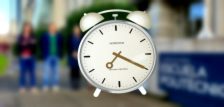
7,20
